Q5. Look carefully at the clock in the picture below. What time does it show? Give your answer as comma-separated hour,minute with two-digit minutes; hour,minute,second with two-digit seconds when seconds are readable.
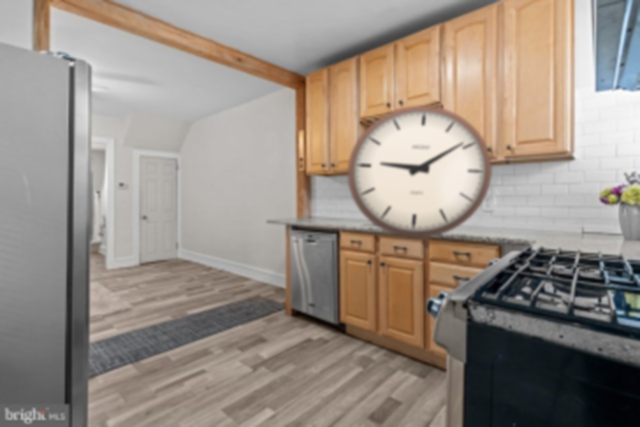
9,09
